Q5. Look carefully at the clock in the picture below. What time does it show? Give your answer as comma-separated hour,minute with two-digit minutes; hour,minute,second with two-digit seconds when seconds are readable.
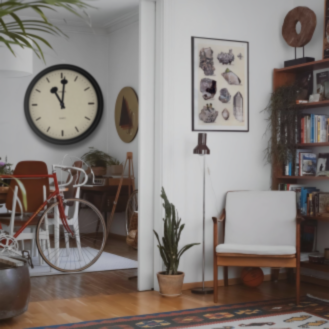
11,01
